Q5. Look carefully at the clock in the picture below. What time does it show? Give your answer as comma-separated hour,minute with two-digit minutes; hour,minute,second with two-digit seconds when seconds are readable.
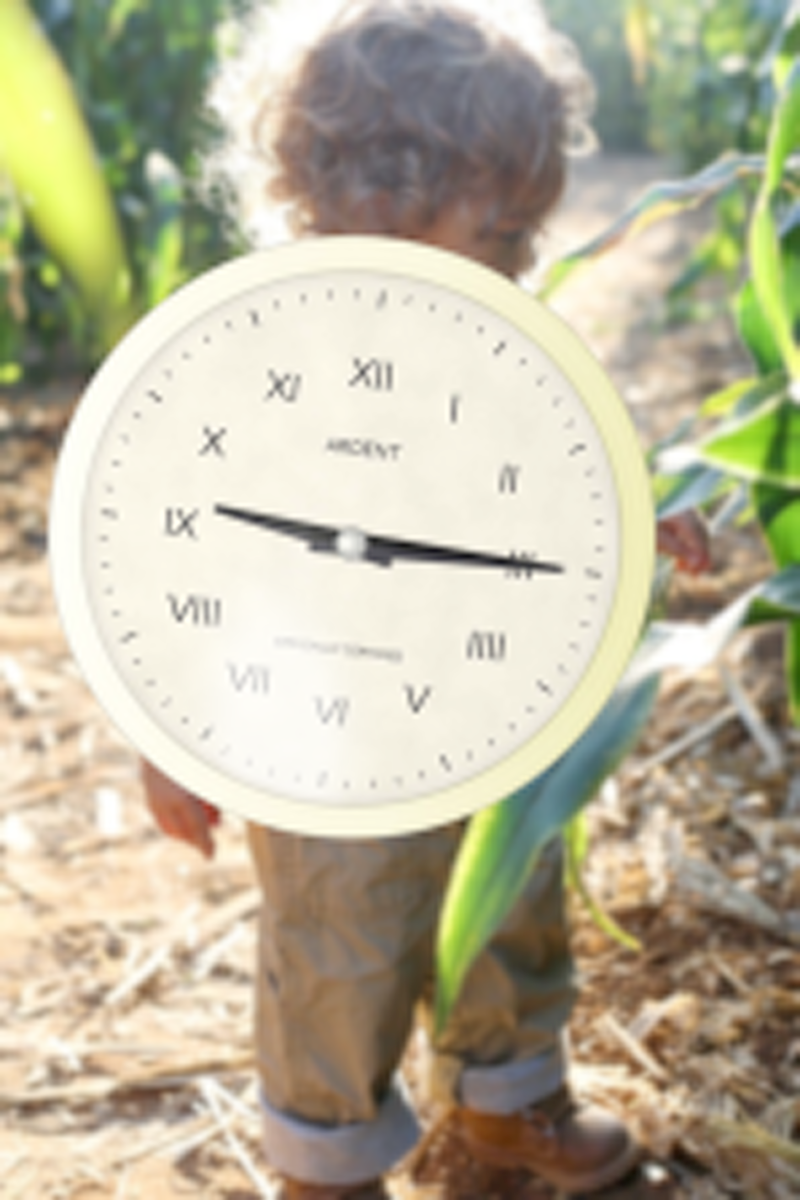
9,15
